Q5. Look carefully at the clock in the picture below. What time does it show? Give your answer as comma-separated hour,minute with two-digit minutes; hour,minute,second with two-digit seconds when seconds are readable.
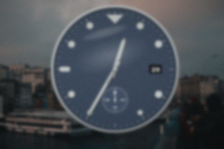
12,35
